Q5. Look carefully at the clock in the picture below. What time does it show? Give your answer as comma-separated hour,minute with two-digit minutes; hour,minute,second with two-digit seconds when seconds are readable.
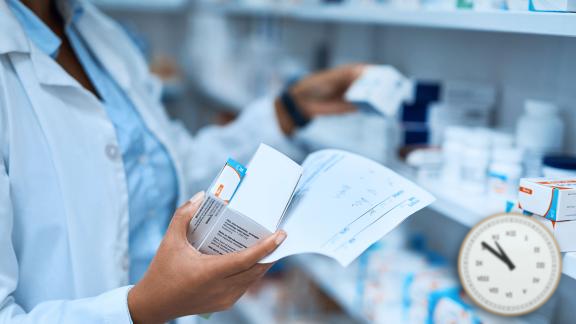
10,51
